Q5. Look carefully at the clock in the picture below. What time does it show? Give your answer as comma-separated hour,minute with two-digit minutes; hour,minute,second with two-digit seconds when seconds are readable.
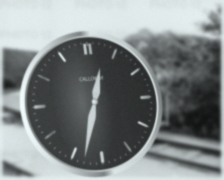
12,33
